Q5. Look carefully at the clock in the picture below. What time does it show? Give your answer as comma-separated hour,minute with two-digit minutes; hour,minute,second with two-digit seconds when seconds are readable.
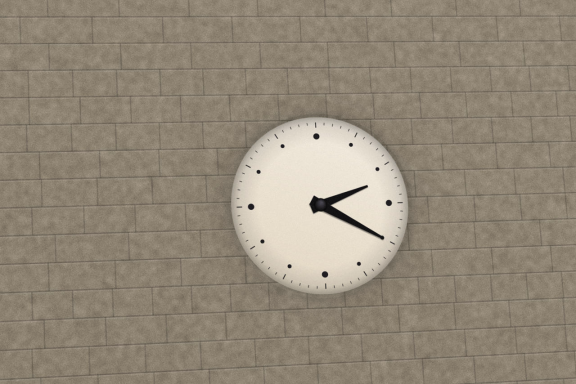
2,20
